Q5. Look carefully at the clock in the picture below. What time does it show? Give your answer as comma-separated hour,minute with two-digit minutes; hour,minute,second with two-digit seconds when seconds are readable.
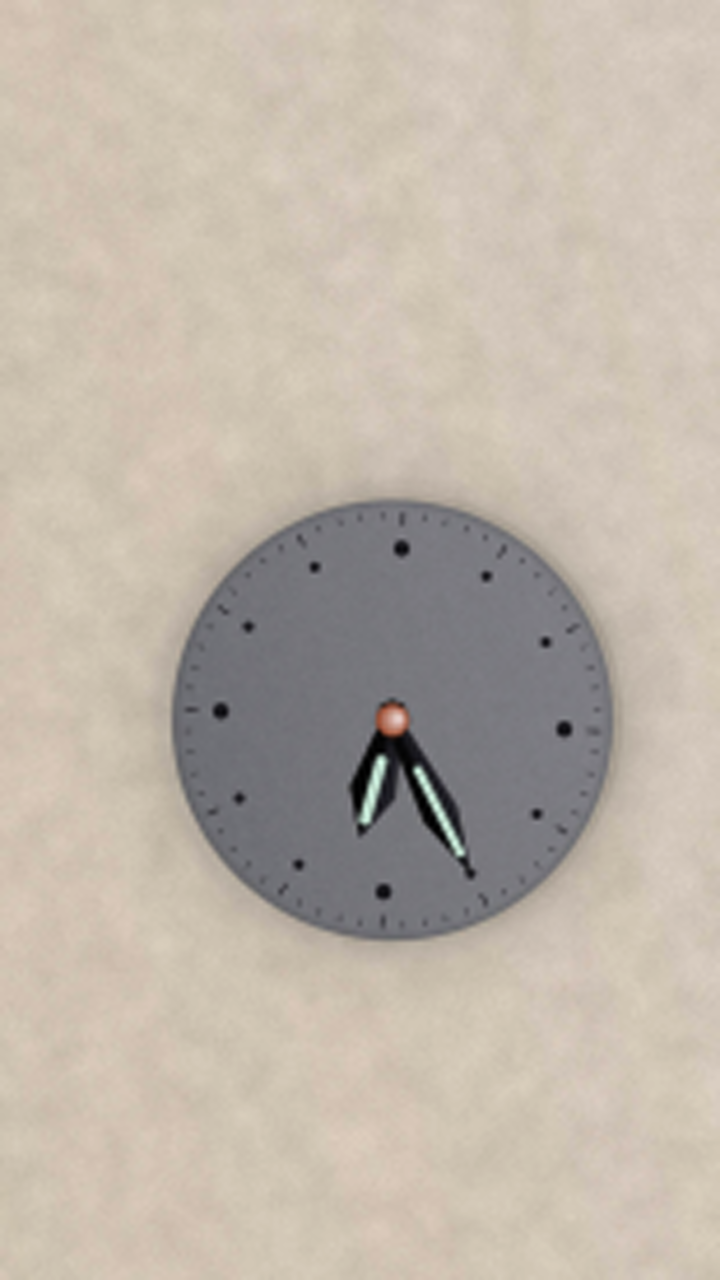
6,25
